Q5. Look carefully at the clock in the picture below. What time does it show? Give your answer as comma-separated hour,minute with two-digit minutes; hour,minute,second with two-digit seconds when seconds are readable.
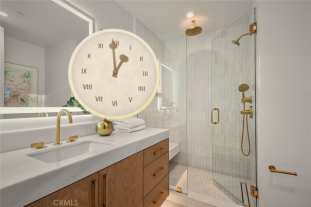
12,59
